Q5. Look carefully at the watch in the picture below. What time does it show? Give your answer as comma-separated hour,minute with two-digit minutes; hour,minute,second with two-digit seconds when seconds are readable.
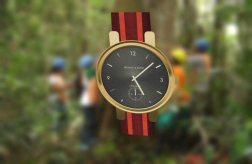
5,08
